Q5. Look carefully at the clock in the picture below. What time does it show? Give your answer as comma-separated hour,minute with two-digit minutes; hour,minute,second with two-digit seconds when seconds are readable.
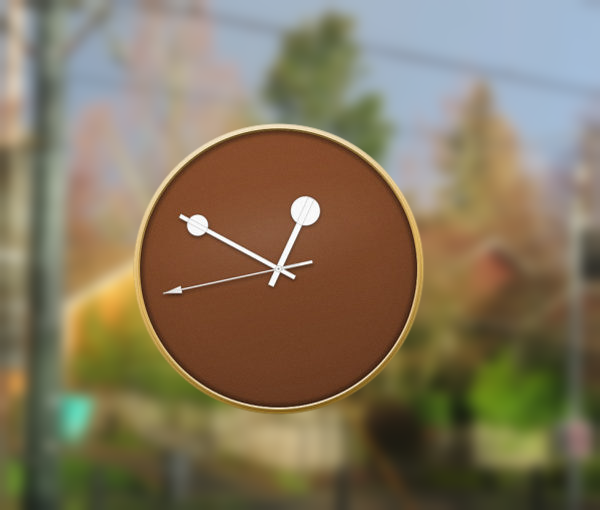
12,49,43
